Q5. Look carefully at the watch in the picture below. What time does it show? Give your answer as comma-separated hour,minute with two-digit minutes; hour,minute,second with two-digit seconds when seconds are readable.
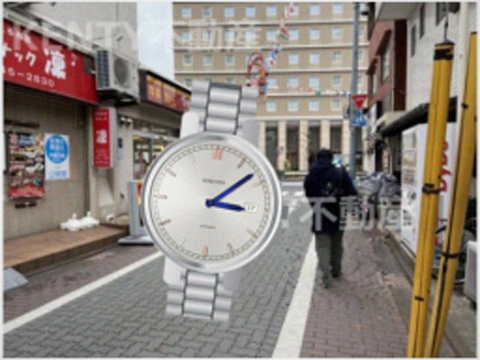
3,08
